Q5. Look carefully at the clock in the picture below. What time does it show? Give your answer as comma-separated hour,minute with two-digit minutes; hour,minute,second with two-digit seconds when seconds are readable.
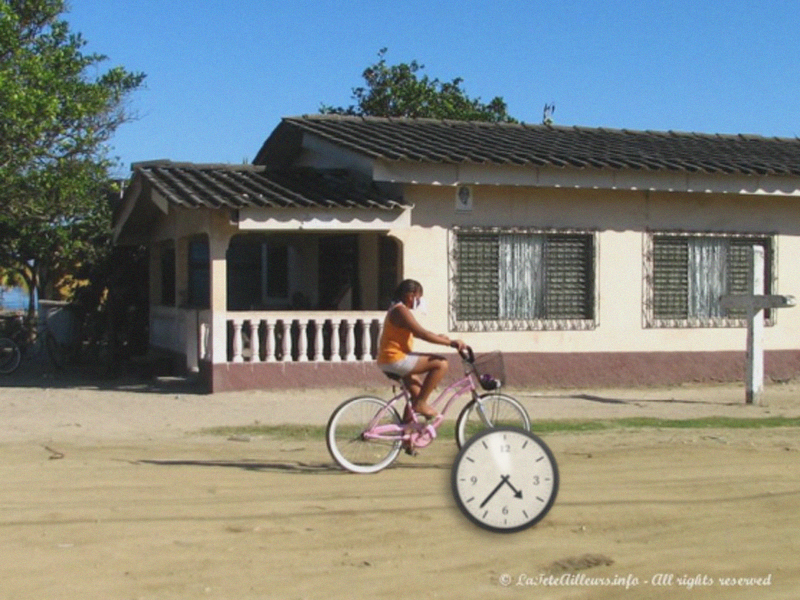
4,37
